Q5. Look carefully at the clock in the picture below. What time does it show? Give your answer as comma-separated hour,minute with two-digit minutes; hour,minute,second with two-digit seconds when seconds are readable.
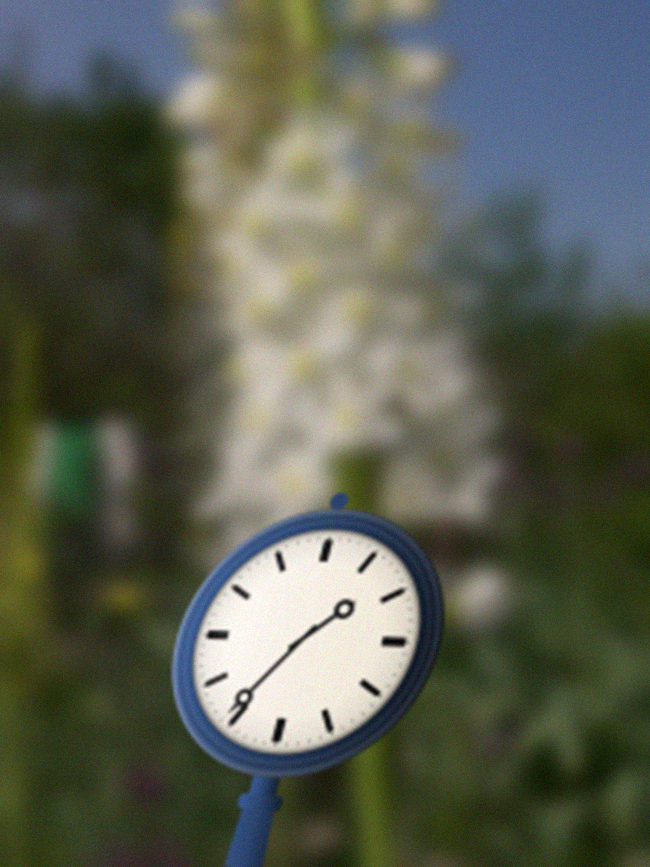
1,36
